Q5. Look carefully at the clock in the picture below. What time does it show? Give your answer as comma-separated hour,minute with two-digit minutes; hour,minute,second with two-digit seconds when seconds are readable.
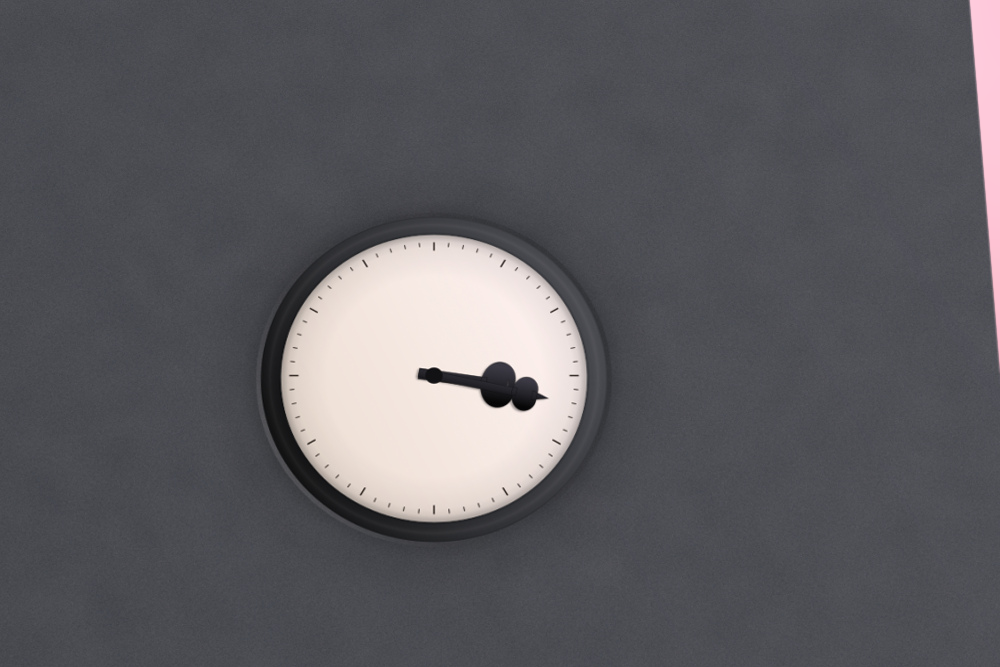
3,17
